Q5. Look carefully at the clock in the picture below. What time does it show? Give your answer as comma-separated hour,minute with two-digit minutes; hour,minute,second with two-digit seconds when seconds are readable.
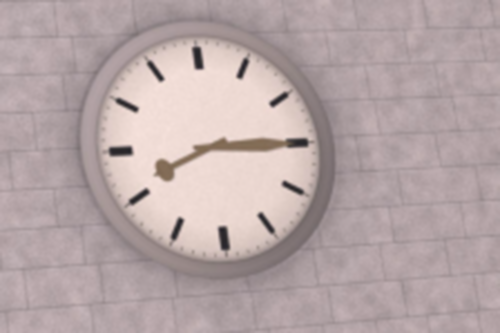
8,15
